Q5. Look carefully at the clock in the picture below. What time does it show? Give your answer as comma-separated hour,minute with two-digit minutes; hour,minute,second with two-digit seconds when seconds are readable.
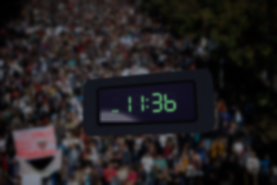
11,36
